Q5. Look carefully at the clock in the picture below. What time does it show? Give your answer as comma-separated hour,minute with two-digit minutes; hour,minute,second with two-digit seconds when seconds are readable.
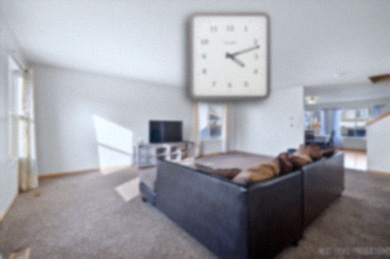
4,12
